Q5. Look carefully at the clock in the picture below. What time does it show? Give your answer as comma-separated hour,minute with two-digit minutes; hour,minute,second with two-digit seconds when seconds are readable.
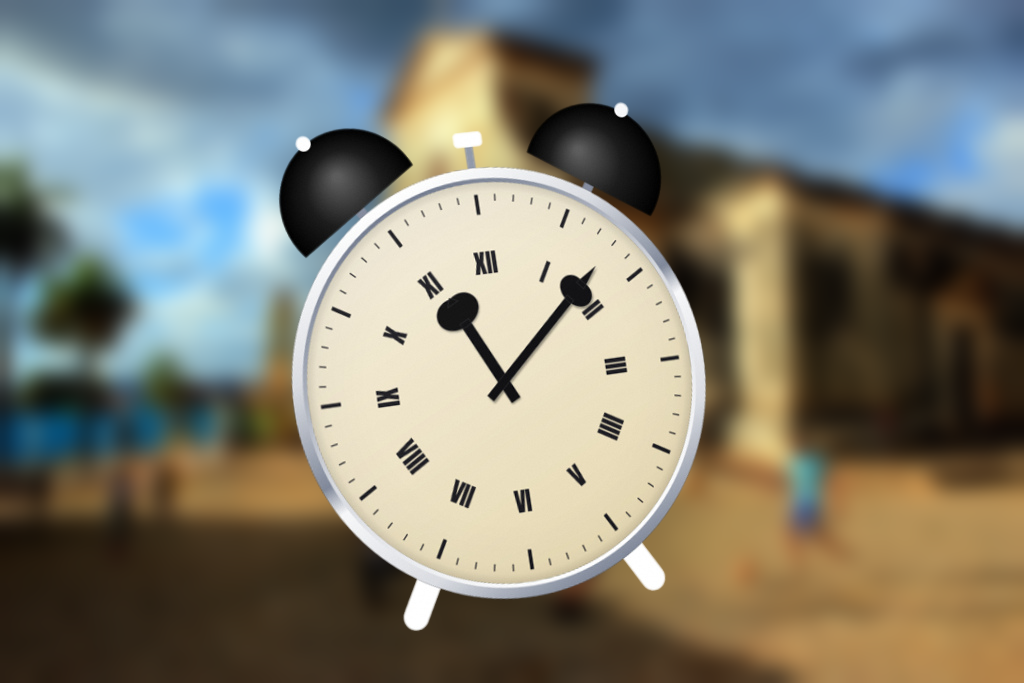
11,08
